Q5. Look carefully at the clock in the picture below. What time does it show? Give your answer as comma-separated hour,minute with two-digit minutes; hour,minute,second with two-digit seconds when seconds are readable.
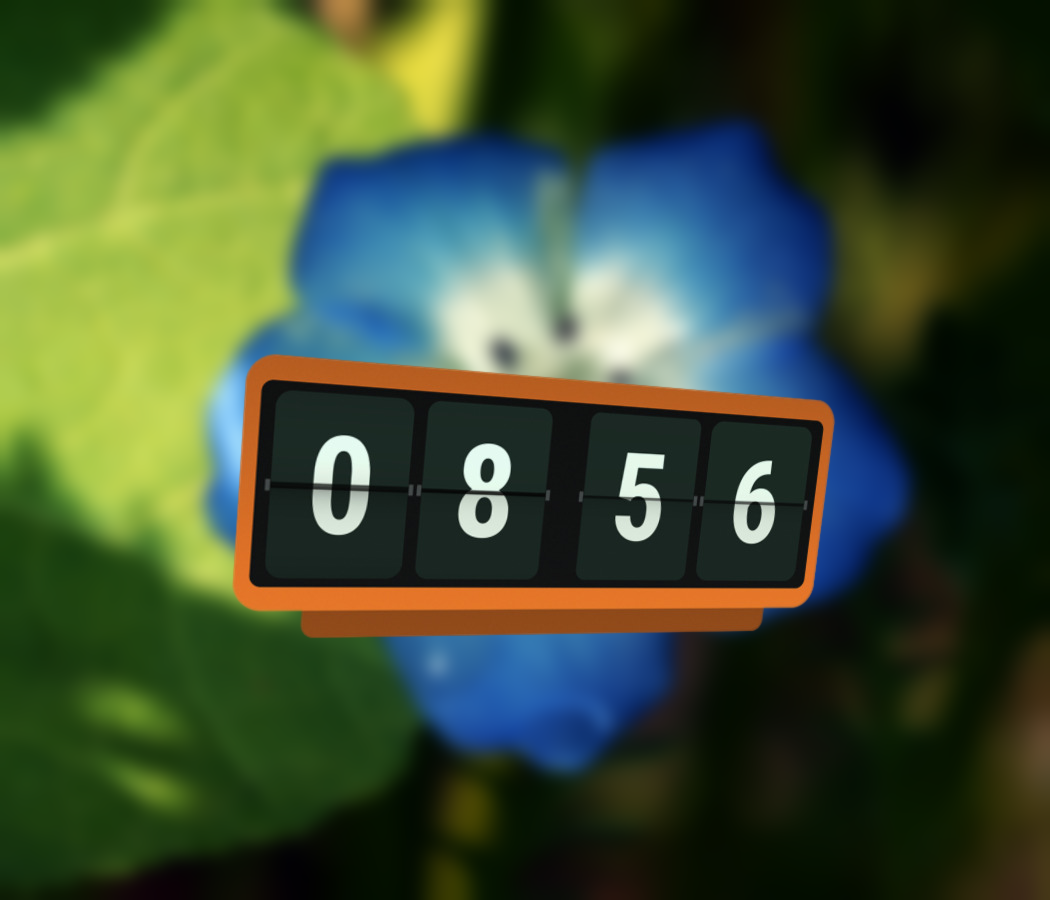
8,56
